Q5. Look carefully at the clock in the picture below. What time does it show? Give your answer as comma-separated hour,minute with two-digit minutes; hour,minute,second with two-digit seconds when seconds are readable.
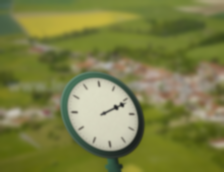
2,11
